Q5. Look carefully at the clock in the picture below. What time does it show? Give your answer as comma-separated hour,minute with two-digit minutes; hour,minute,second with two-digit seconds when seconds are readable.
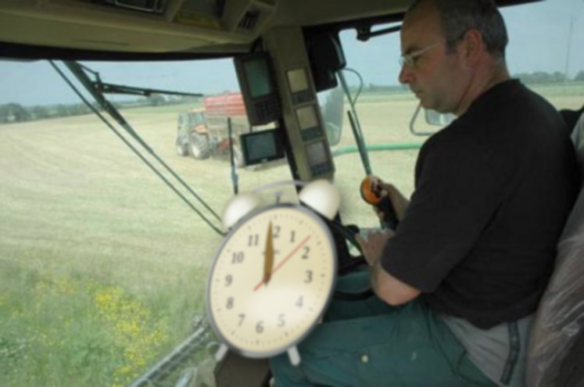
11,59,08
